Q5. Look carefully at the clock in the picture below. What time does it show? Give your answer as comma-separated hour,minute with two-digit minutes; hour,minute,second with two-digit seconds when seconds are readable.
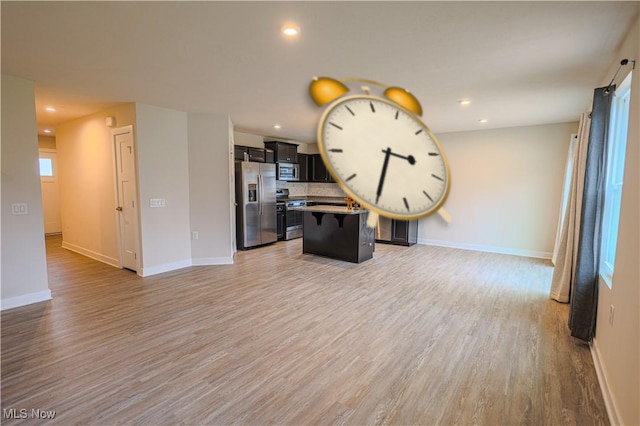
3,35
